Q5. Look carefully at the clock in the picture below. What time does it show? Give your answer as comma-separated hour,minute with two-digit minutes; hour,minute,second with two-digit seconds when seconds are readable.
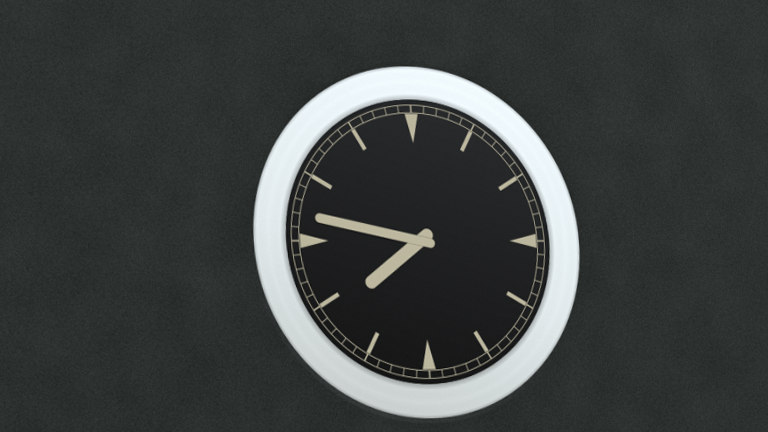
7,47
